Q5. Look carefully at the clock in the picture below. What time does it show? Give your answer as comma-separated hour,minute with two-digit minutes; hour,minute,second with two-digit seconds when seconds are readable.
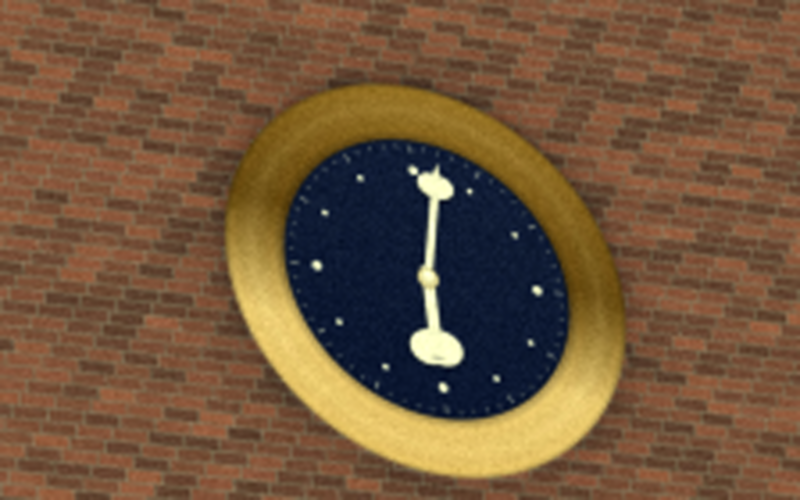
6,02
